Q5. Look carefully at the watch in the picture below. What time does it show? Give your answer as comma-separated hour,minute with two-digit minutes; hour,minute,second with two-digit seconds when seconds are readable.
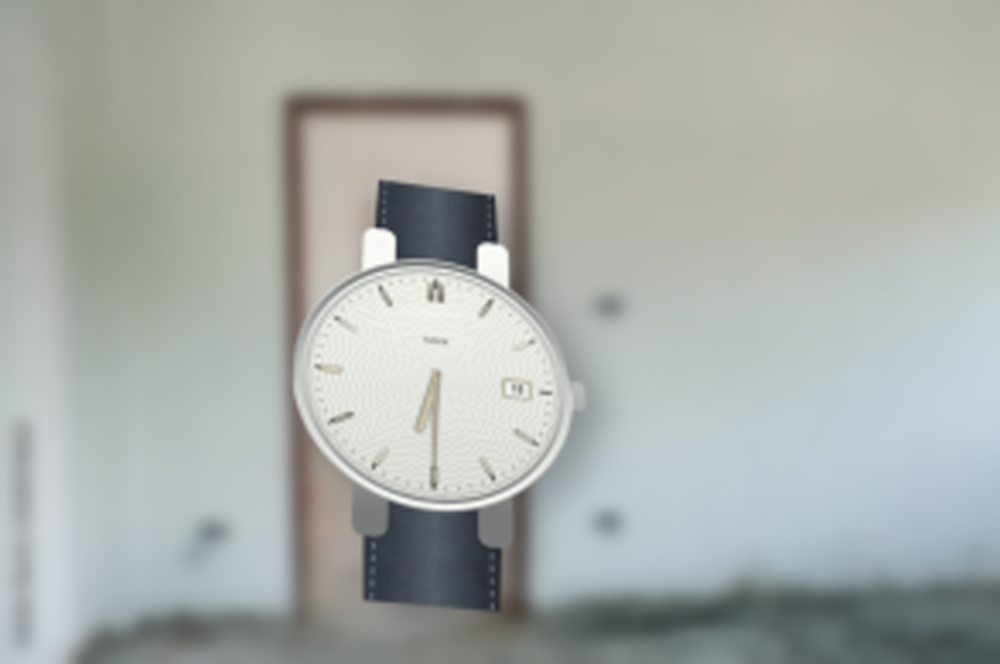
6,30
